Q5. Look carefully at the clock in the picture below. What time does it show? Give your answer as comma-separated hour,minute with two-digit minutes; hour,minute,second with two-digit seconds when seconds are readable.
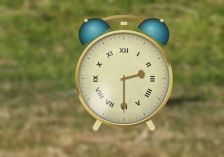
2,30
